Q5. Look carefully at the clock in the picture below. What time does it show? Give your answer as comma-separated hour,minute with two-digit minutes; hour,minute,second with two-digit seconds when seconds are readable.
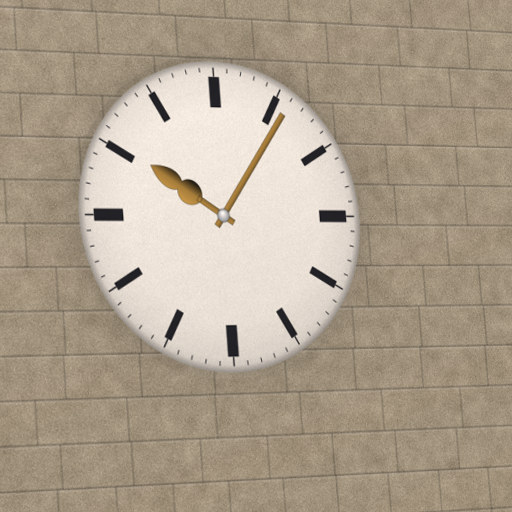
10,06
